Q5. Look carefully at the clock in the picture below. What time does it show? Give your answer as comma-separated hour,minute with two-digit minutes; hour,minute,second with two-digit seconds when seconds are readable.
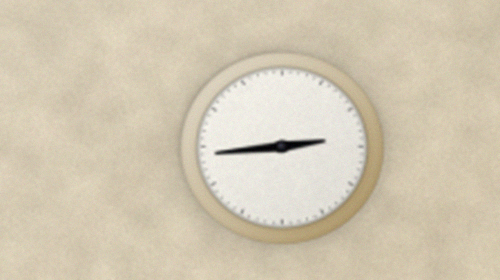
2,44
